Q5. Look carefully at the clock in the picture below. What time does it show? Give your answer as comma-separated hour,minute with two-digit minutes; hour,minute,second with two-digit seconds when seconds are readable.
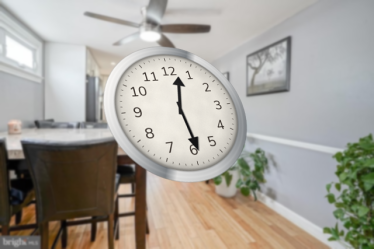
12,29
